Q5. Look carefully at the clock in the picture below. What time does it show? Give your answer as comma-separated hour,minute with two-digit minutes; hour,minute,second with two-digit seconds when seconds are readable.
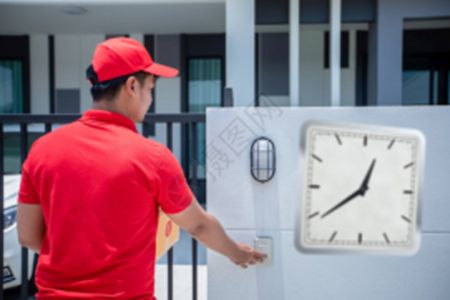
12,39
